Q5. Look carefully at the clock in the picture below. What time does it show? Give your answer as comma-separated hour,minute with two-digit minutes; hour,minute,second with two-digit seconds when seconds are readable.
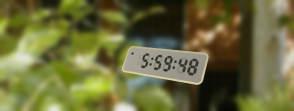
5,59,48
